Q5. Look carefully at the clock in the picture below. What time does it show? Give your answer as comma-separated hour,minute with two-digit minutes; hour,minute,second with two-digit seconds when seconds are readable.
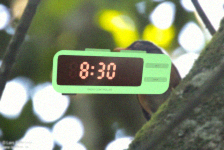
8,30
